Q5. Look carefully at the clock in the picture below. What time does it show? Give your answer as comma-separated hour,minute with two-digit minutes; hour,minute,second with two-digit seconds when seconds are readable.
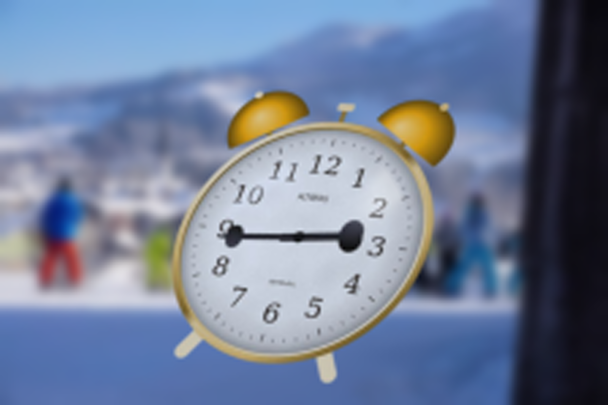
2,44
